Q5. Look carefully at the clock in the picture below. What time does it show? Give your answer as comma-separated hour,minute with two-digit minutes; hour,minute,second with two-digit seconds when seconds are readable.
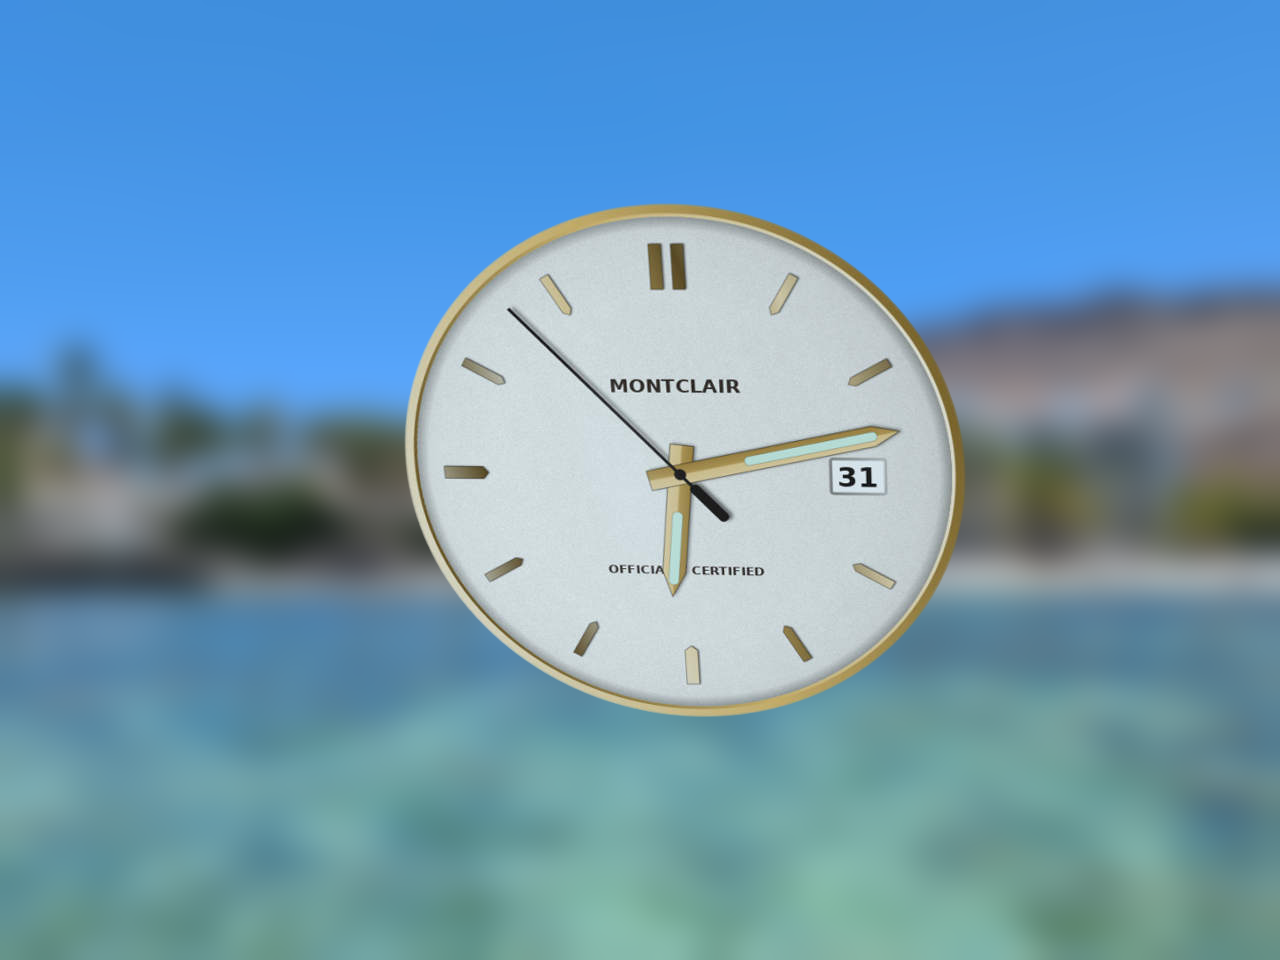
6,12,53
